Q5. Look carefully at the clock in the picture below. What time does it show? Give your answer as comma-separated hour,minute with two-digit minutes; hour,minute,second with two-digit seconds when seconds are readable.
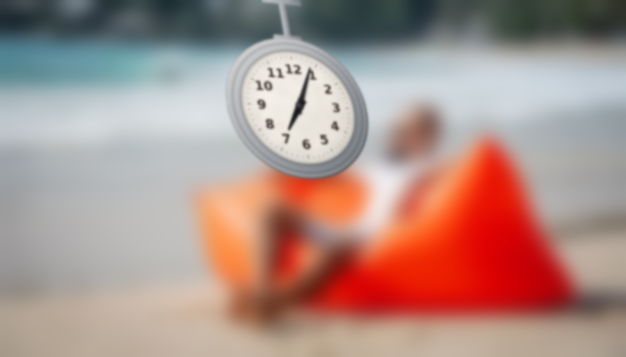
7,04
